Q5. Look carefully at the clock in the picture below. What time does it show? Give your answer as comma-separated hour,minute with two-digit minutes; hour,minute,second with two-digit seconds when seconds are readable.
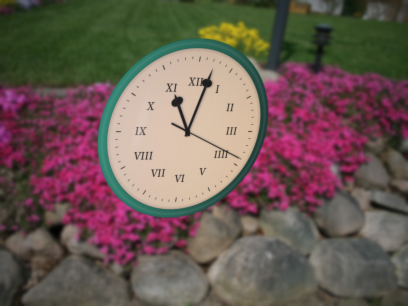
11,02,19
